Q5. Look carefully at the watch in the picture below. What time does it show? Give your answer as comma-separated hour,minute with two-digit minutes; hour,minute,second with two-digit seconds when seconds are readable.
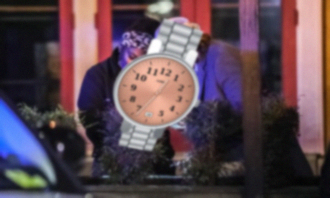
12,34
